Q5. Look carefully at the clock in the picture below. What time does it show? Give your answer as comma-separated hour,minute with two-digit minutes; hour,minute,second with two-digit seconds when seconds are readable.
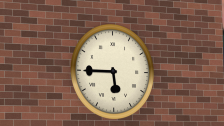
5,45
